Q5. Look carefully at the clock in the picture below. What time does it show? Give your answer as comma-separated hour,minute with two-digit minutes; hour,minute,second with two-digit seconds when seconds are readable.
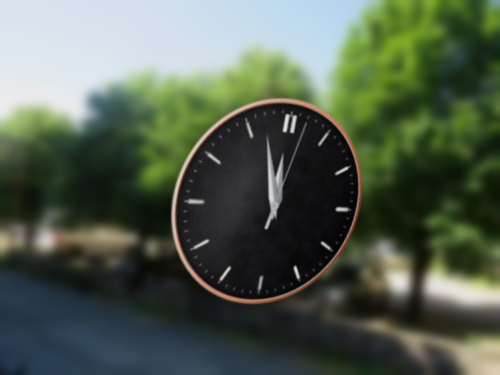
11,57,02
